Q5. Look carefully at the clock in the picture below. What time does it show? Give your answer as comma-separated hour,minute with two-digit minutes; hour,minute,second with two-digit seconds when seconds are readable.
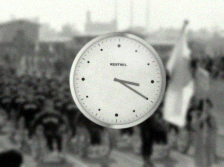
3,20
